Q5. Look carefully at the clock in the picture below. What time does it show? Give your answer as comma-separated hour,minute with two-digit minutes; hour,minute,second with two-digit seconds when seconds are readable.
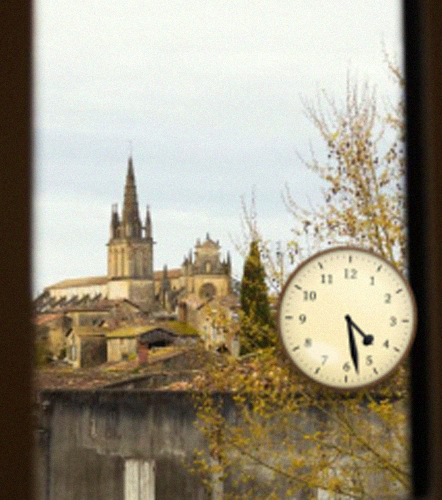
4,28
